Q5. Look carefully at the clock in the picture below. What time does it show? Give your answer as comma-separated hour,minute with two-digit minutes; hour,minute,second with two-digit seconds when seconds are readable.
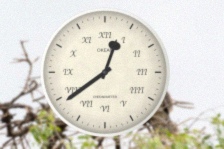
12,39
